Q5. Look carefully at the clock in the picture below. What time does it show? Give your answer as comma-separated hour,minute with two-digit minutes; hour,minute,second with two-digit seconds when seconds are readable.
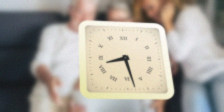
8,28
